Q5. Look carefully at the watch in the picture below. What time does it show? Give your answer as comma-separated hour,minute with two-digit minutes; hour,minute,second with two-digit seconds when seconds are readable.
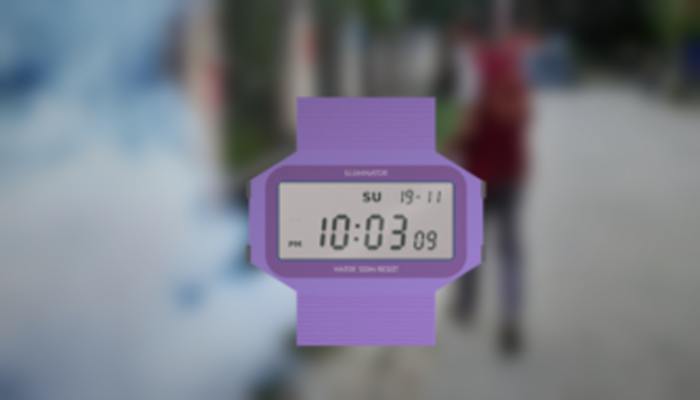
10,03,09
